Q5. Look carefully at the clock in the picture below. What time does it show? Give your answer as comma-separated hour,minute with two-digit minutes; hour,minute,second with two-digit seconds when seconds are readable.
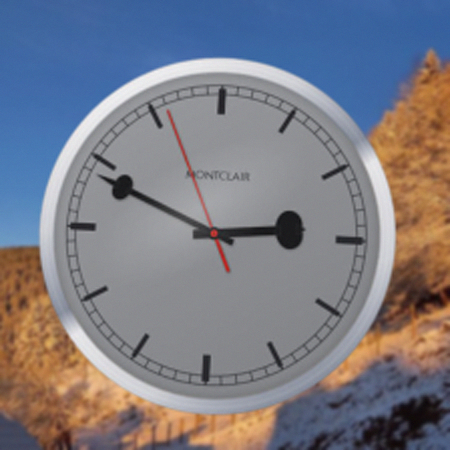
2,48,56
